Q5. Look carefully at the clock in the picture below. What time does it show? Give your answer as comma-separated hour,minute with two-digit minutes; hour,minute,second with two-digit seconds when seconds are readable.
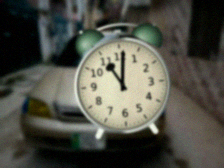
11,01
